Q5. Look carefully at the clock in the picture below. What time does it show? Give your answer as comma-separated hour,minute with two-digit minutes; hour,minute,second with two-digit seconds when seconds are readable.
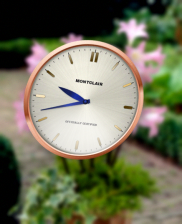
9,42
